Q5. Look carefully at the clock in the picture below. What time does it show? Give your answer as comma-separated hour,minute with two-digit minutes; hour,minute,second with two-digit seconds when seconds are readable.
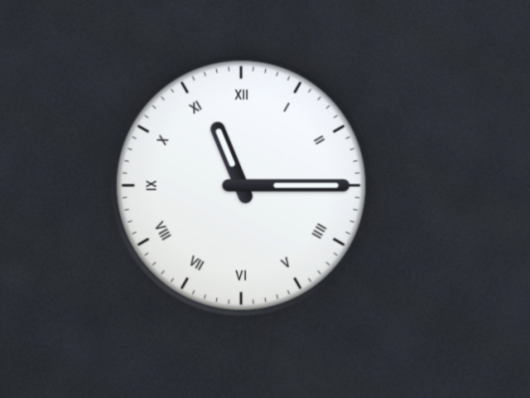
11,15
